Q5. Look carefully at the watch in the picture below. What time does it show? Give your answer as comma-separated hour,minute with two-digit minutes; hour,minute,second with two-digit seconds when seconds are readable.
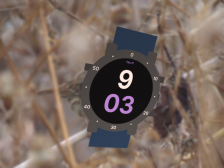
9,03
